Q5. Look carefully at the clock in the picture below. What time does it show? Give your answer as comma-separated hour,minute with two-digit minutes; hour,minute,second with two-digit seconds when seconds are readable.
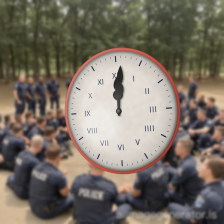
12,01
